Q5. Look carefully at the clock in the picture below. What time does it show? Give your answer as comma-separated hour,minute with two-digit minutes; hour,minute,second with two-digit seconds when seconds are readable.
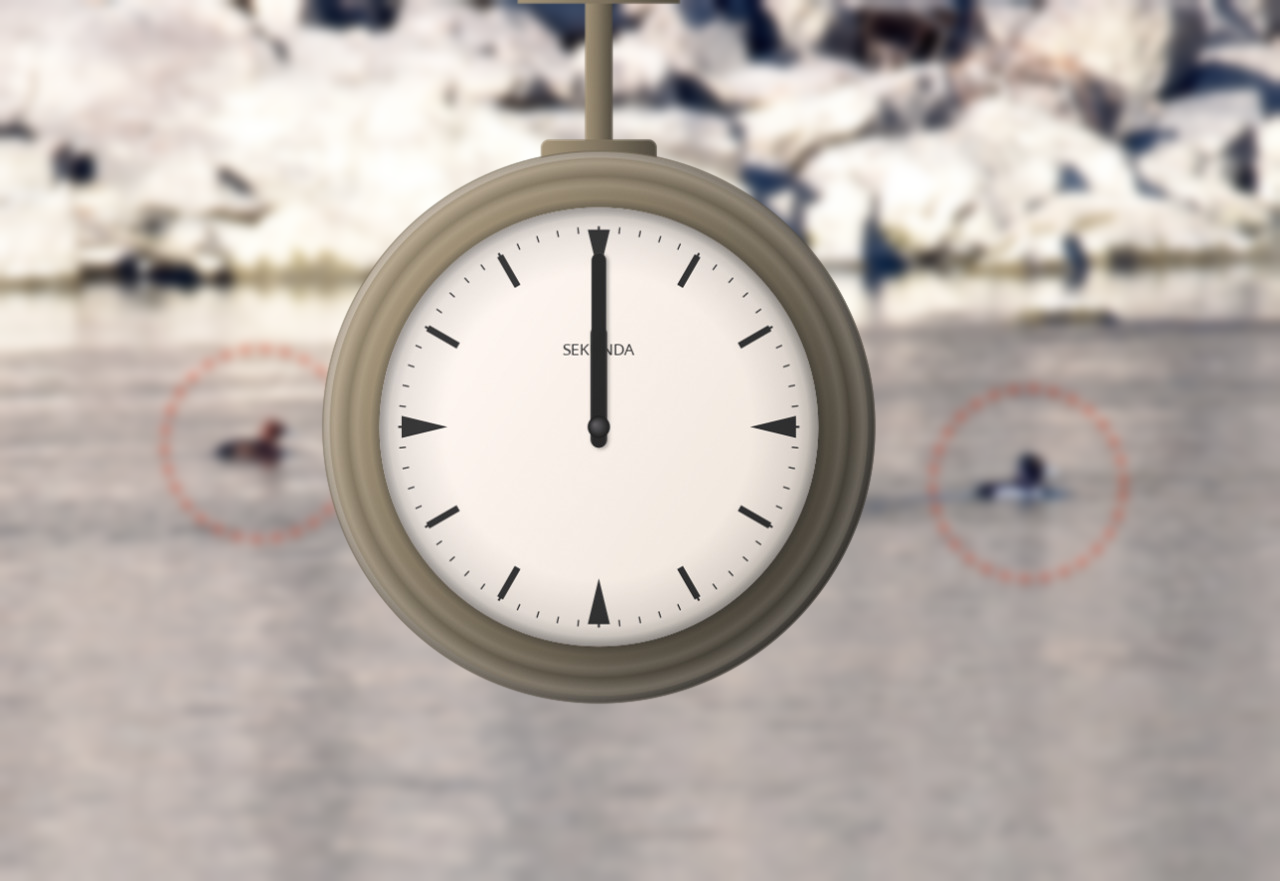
12,00
